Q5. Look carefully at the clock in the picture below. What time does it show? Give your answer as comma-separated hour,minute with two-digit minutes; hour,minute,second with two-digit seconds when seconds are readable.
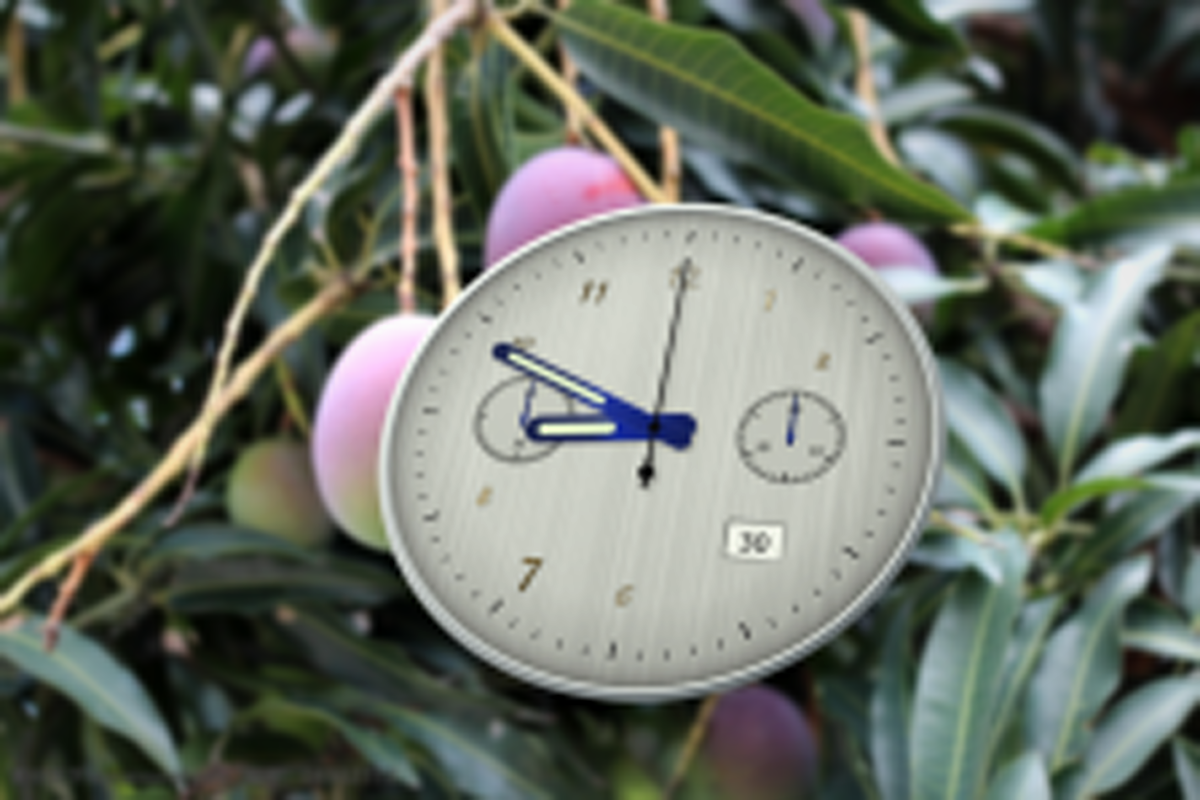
8,49
